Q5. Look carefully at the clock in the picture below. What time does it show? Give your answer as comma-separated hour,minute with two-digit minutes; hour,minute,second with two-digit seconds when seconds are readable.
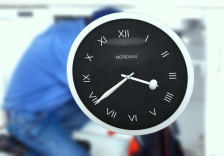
3,39
